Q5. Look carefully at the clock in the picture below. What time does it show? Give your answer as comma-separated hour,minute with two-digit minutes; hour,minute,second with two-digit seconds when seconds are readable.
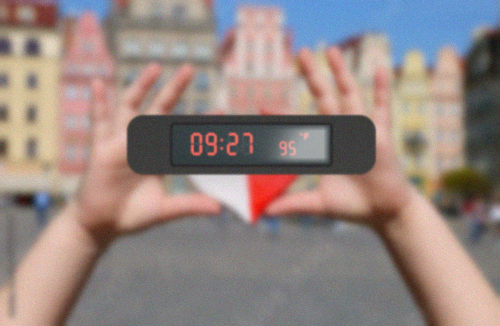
9,27
